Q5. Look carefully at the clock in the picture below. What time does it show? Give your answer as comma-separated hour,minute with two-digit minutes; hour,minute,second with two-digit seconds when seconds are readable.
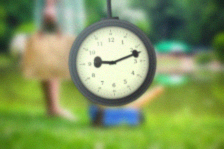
9,12
